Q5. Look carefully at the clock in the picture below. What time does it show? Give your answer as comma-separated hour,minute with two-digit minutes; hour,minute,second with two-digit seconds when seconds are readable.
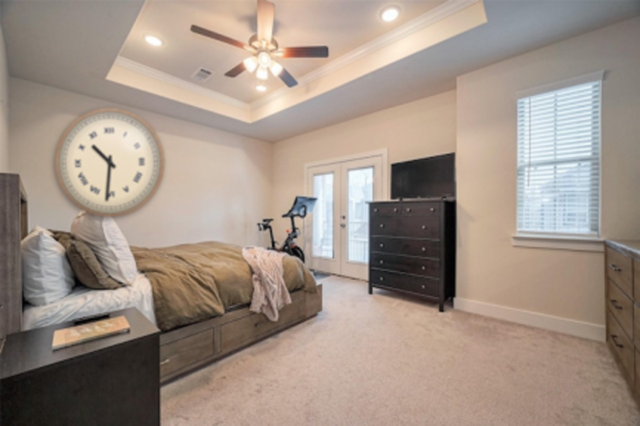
10,31
